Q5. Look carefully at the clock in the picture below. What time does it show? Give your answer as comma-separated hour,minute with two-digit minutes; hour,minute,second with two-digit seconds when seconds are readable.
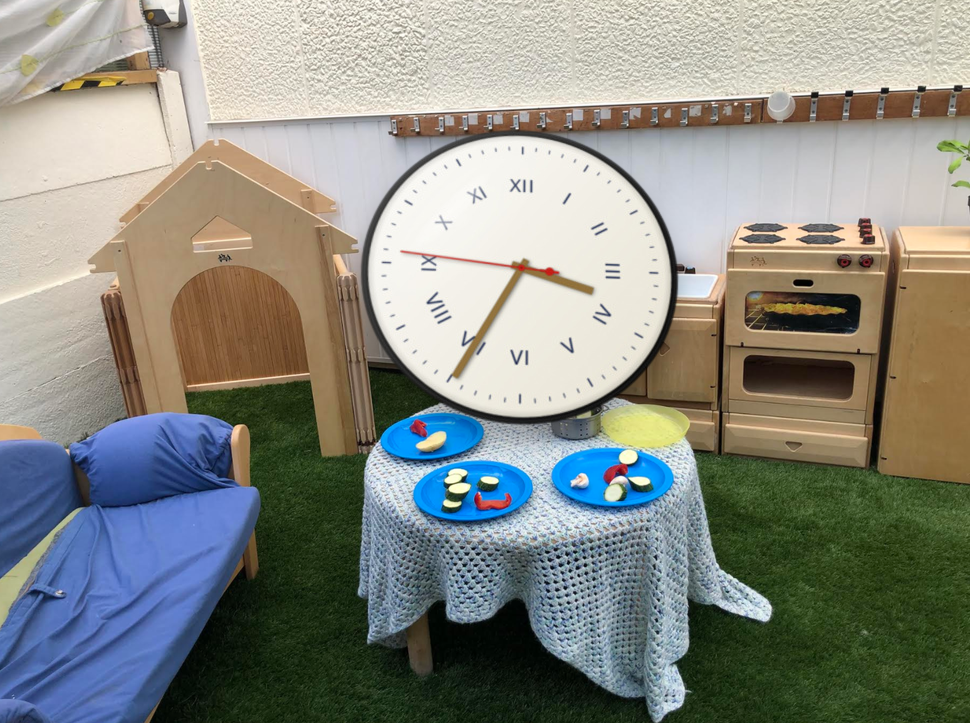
3,34,46
